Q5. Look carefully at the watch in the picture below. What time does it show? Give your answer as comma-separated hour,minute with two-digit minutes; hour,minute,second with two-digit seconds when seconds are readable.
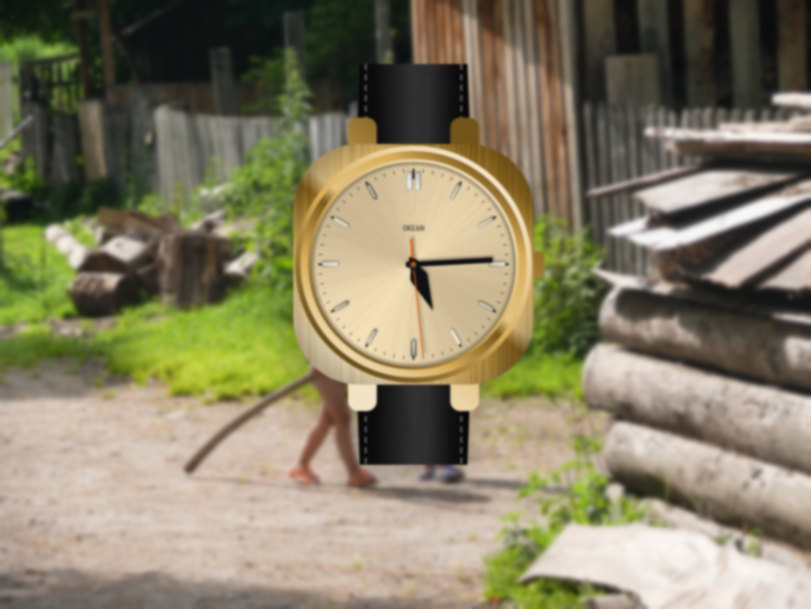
5,14,29
